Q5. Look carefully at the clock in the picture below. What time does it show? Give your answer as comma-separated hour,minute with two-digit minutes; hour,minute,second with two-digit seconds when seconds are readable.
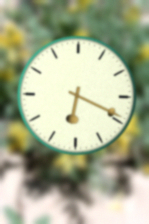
6,19
